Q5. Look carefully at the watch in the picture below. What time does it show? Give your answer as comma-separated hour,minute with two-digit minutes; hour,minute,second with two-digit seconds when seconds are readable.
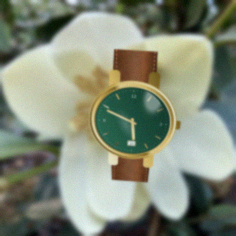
5,49
